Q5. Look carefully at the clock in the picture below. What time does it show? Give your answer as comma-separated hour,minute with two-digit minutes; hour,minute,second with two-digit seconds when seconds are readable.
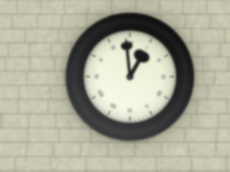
12,59
